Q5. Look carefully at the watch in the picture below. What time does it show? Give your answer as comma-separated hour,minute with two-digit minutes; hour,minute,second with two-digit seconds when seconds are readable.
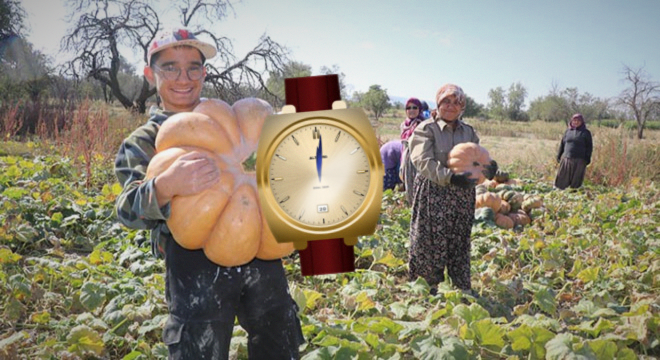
12,01
